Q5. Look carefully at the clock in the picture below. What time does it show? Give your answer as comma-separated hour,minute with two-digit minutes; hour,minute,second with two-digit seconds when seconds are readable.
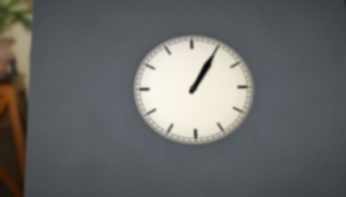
1,05
